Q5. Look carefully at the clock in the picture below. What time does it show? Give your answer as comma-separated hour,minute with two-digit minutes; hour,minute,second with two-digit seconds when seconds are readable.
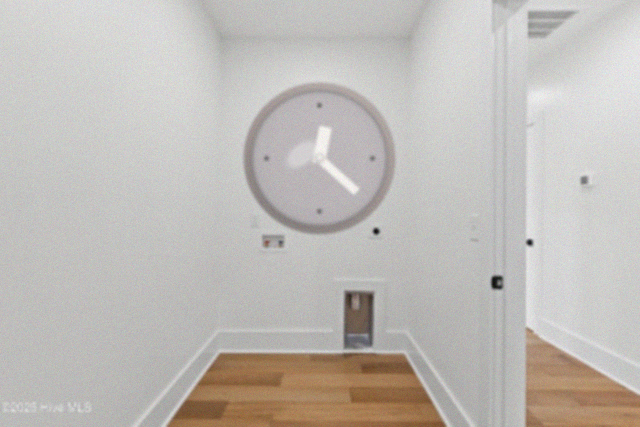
12,22
